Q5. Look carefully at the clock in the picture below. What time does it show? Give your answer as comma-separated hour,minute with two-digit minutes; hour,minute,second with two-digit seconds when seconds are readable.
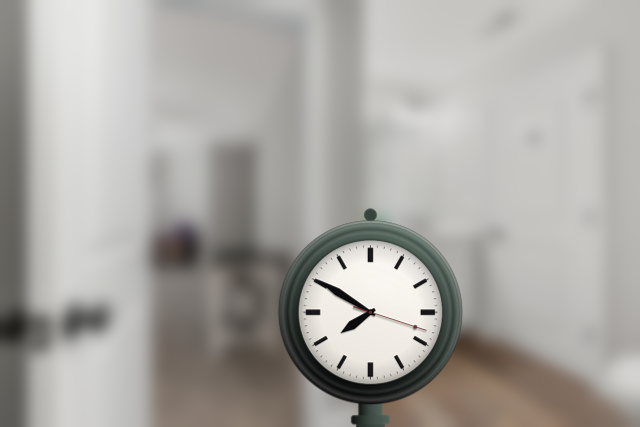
7,50,18
